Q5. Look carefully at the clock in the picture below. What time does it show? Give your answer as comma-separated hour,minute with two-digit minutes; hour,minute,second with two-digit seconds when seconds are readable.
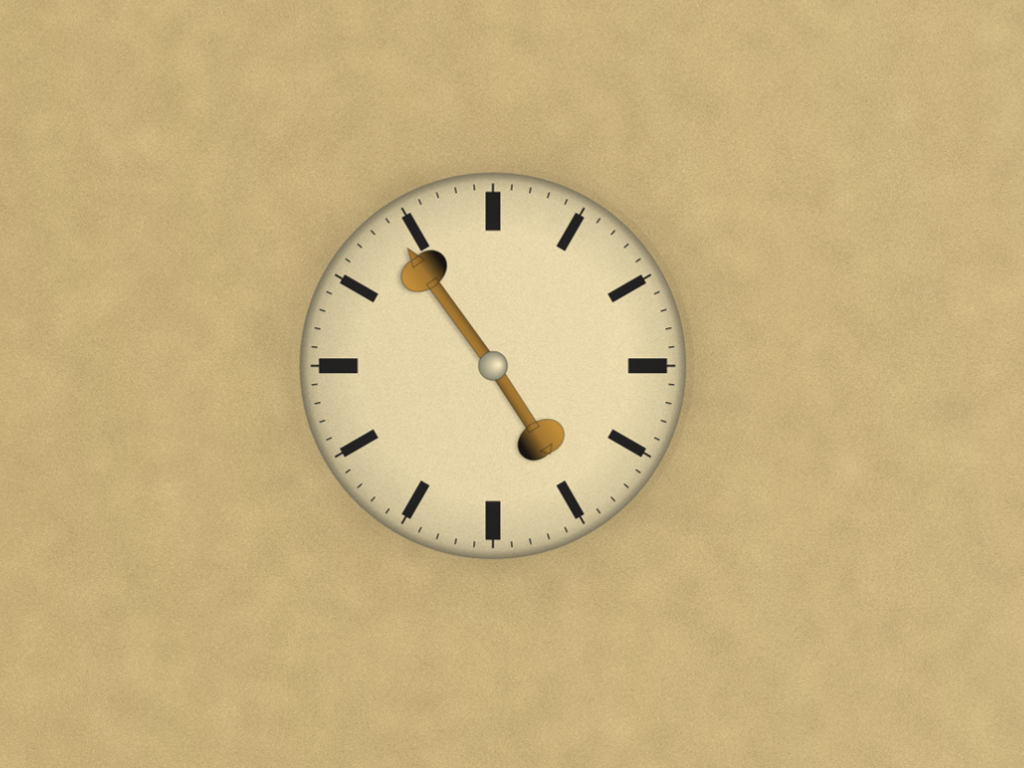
4,54
